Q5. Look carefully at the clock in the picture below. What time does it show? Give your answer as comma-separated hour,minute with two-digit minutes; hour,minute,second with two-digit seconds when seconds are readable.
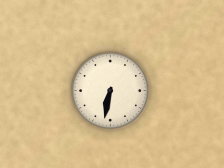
6,32
